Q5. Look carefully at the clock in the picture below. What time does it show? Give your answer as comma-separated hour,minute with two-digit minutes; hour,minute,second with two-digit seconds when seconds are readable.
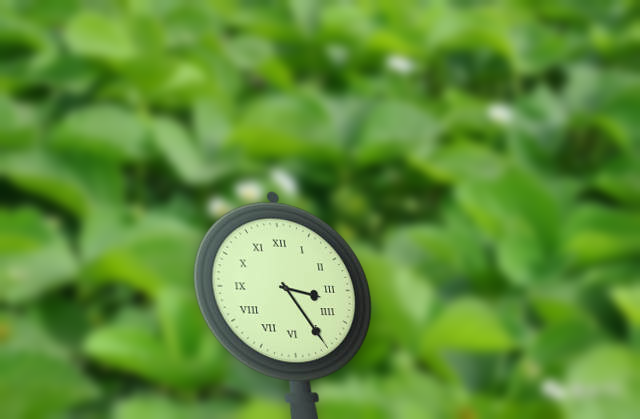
3,25
